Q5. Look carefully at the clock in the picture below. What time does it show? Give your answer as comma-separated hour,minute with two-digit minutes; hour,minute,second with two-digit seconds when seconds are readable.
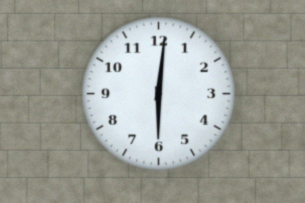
6,01
